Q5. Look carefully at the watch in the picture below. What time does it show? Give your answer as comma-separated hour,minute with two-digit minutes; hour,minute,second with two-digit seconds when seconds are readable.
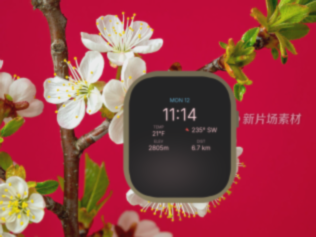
11,14
